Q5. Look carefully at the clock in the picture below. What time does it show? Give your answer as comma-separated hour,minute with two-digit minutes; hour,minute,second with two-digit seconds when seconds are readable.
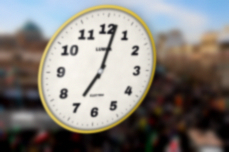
7,02
